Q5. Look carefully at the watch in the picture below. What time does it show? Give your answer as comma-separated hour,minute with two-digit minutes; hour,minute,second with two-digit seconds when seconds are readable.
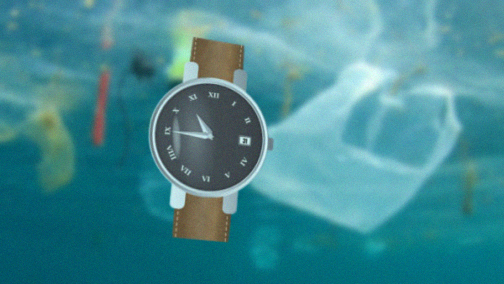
10,45
